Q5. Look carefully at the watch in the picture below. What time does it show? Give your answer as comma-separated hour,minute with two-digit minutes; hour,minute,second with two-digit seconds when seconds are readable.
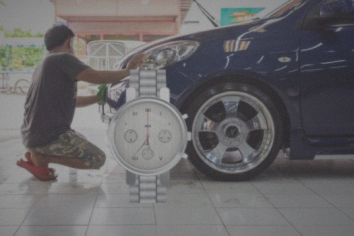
5,36
